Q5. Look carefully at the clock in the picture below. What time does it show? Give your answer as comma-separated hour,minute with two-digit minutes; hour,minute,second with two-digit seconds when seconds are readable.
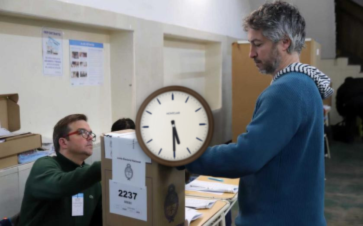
5,30
